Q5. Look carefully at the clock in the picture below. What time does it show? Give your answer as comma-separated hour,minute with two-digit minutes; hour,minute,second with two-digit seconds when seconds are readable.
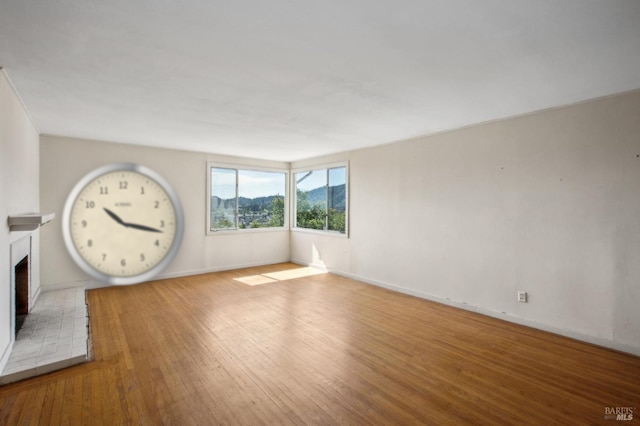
10,17
